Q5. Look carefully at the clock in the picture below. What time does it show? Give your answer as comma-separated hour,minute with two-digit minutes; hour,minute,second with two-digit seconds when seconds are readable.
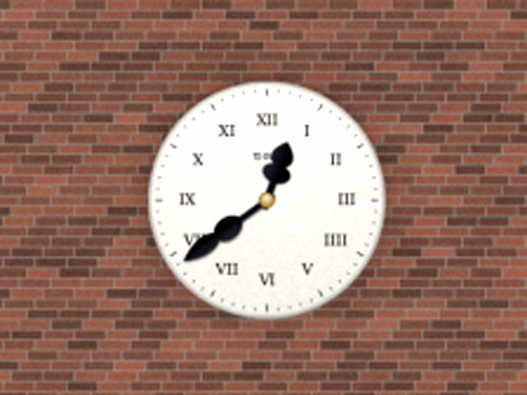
12,39
